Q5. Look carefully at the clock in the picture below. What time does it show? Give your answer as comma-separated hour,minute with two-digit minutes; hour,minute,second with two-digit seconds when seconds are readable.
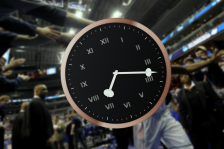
7,18
